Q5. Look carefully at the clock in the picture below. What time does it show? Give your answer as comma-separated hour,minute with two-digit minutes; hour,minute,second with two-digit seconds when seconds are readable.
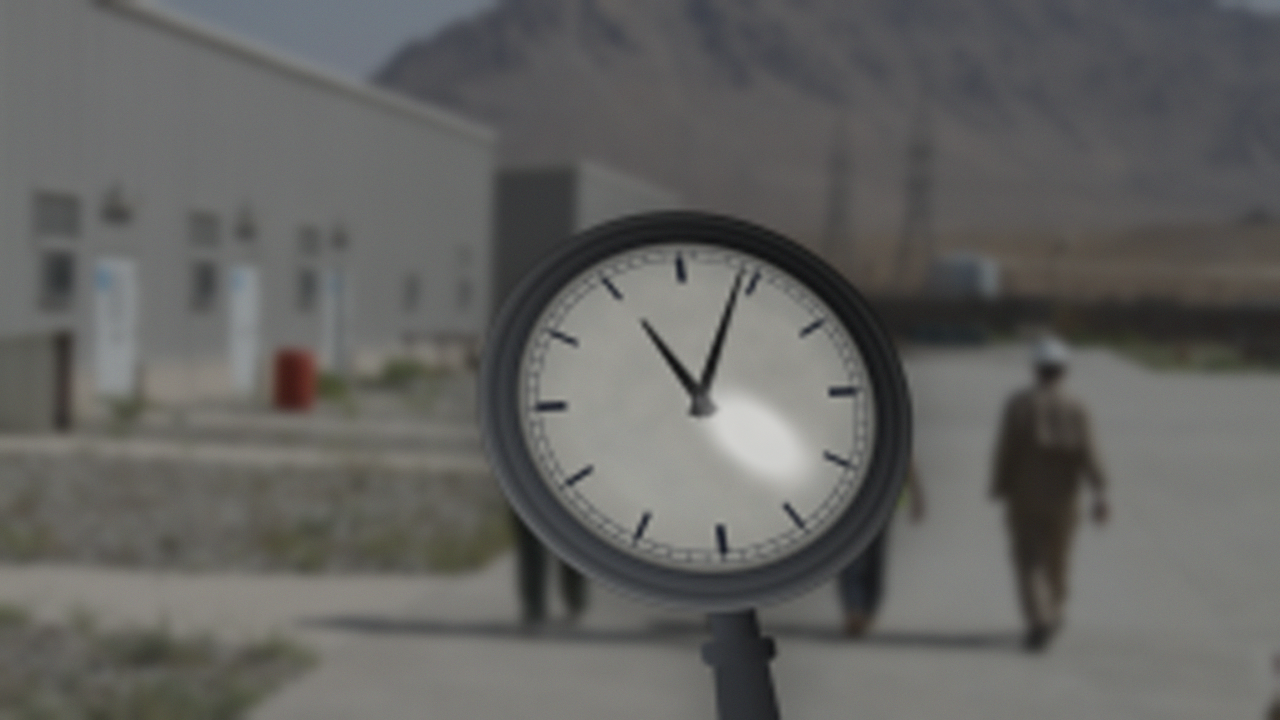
11,04
